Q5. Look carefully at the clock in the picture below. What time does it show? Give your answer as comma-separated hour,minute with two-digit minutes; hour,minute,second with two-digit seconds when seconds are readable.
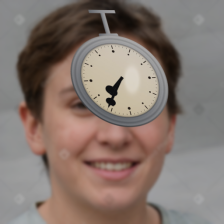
7,36
